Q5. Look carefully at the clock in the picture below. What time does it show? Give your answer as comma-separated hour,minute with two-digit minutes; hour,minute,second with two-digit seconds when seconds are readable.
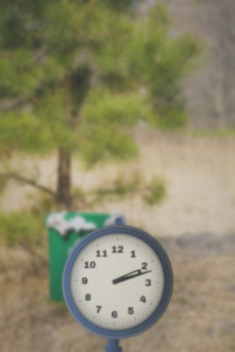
2,12
